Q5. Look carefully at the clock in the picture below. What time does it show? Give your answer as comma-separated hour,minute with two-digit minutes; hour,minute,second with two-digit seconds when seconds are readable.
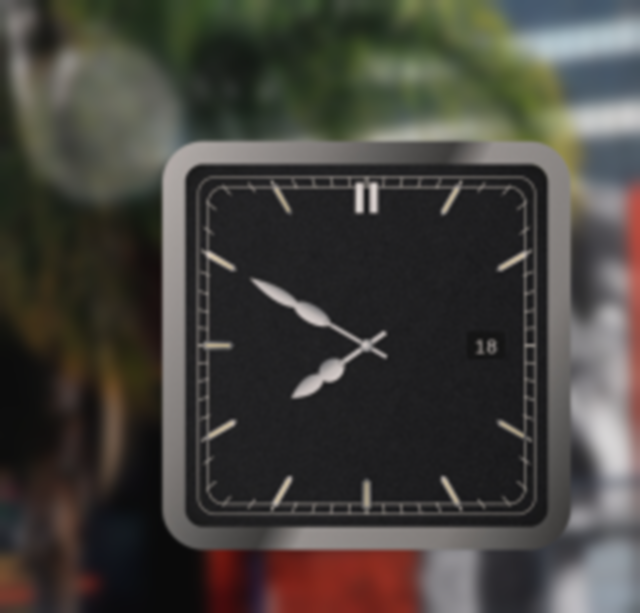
7,50
